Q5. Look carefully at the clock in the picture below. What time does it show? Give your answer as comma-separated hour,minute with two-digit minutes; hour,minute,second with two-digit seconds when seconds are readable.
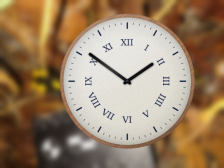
1,51
